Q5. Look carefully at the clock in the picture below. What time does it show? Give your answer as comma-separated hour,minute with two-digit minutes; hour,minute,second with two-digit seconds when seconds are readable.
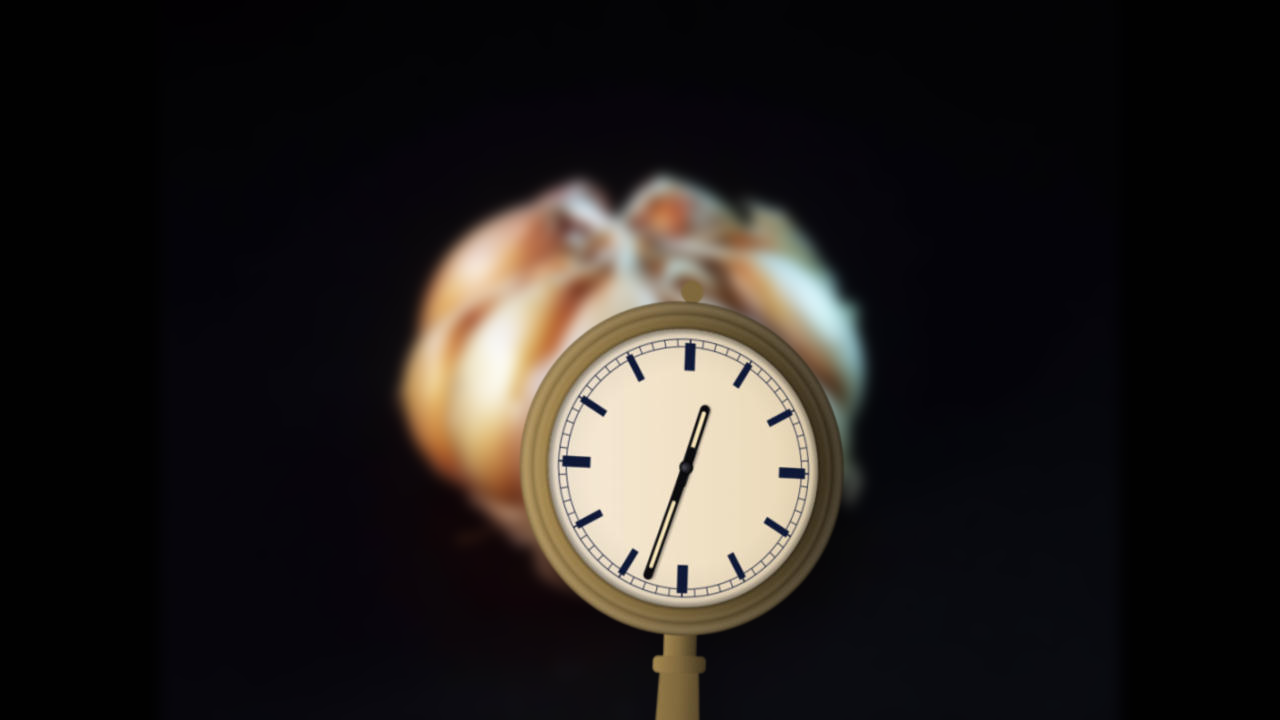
12,33
